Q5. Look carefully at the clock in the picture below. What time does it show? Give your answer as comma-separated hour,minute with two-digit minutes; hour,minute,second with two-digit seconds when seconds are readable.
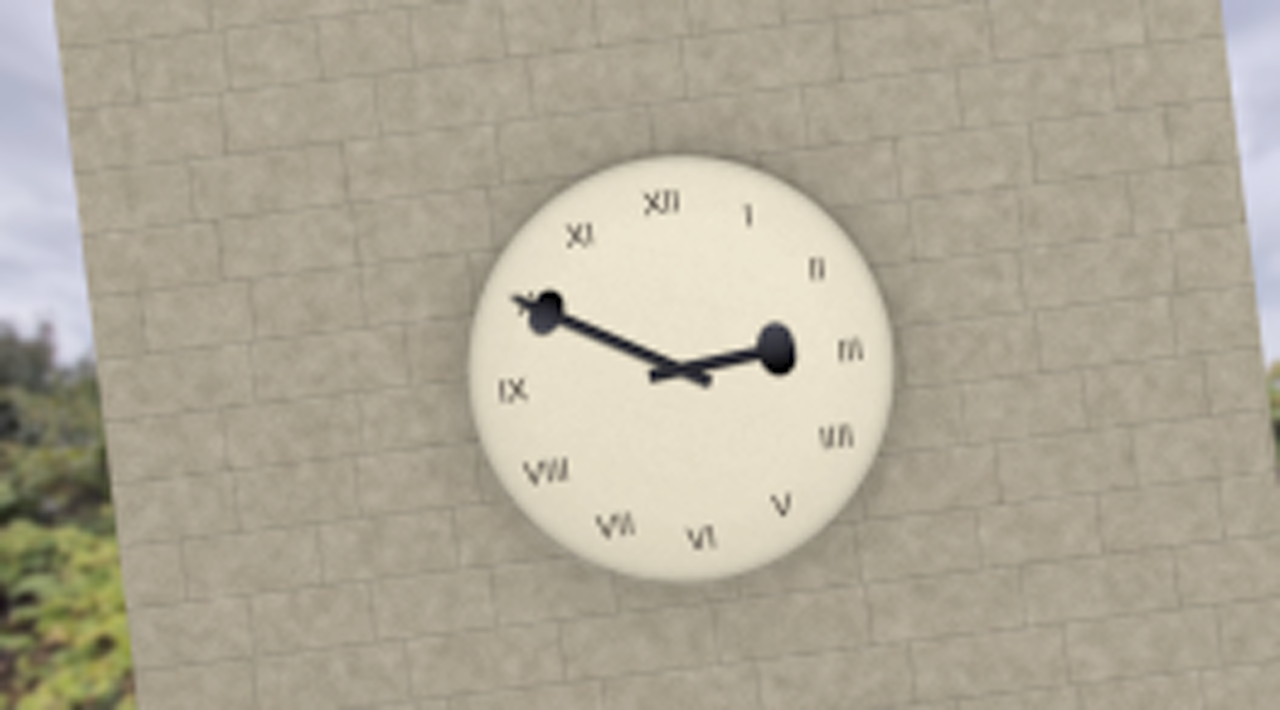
2,50
